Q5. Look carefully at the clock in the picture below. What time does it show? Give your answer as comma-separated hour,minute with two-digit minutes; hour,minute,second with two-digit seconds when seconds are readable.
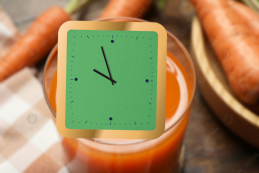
9,57
